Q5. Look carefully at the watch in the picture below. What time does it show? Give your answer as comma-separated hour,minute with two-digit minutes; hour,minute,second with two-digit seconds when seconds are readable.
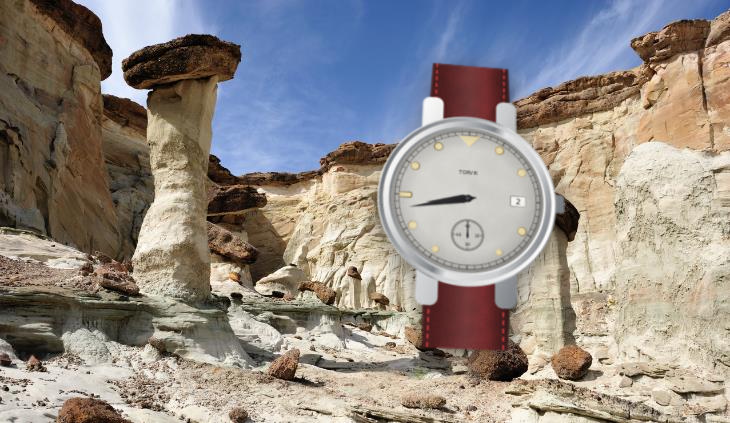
8,43
